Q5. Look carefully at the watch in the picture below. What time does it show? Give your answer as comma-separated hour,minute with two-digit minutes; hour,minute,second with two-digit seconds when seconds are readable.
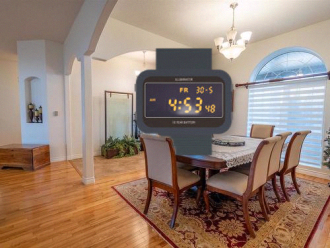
4,53,48
